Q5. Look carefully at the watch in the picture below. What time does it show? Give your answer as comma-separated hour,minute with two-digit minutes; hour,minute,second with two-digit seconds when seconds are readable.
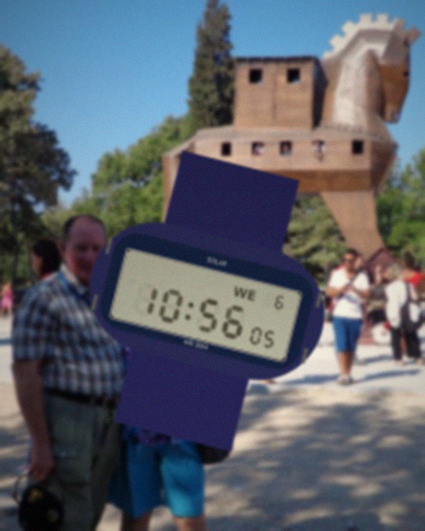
10,56,05
